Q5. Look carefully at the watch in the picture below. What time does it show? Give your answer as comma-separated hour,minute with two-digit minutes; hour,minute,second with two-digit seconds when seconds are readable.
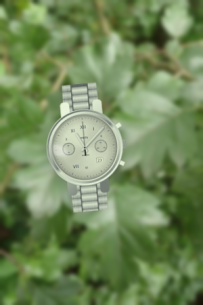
11,08
